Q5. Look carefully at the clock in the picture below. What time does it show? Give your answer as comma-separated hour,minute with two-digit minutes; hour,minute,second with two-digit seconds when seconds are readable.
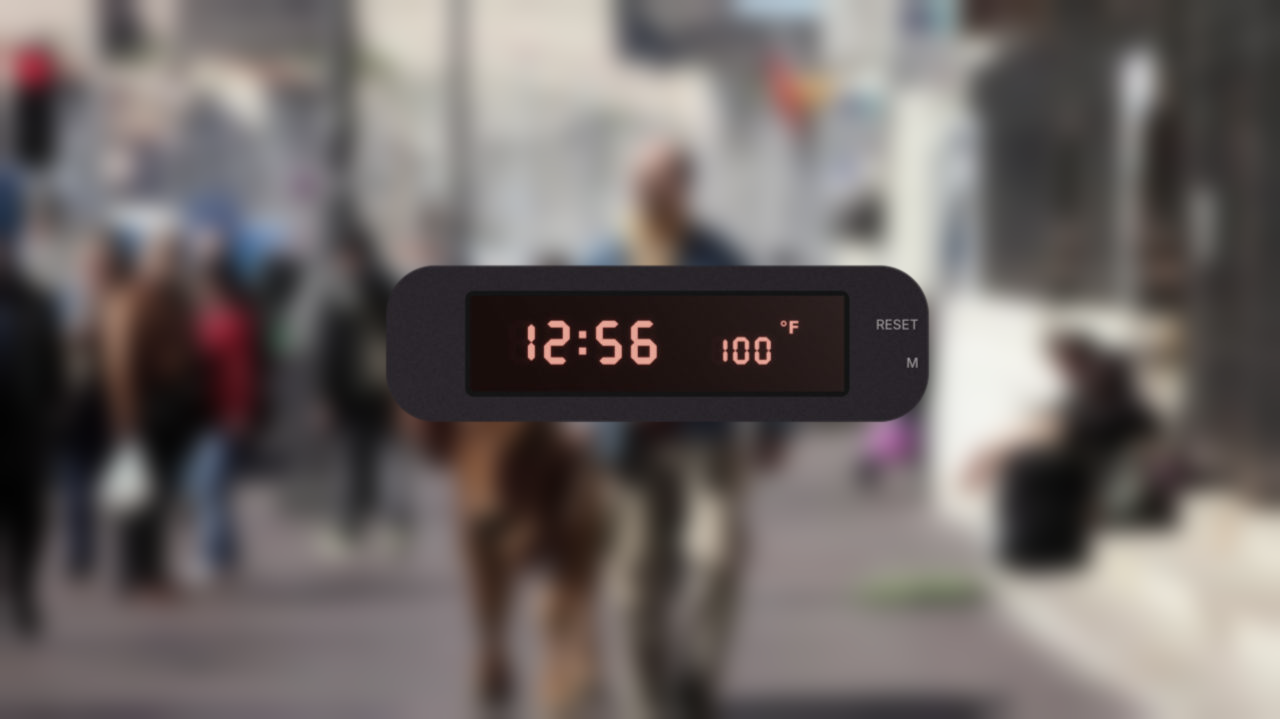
12,56
